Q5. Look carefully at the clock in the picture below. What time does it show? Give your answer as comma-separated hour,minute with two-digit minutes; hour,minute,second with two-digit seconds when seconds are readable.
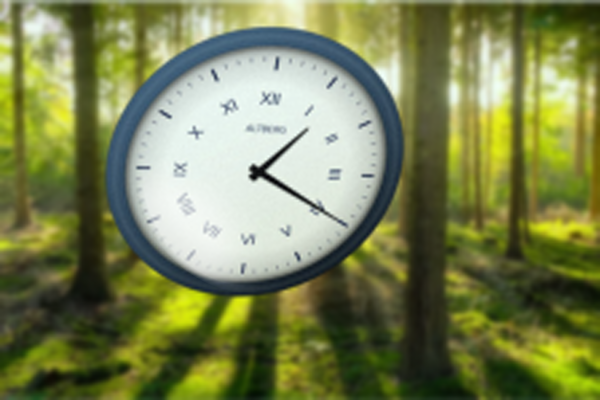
1,20
